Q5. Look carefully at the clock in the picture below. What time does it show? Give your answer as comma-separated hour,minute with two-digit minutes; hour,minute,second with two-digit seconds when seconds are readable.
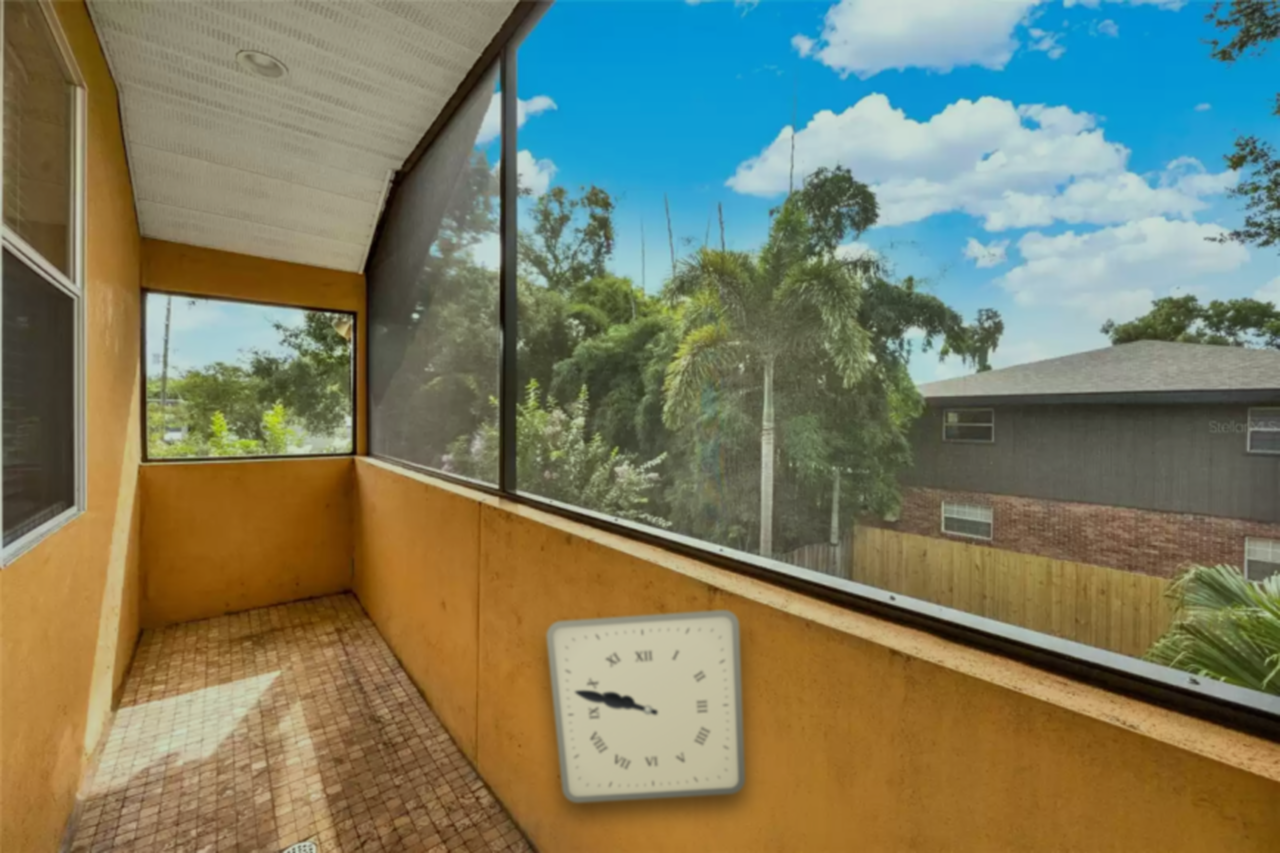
9,48
